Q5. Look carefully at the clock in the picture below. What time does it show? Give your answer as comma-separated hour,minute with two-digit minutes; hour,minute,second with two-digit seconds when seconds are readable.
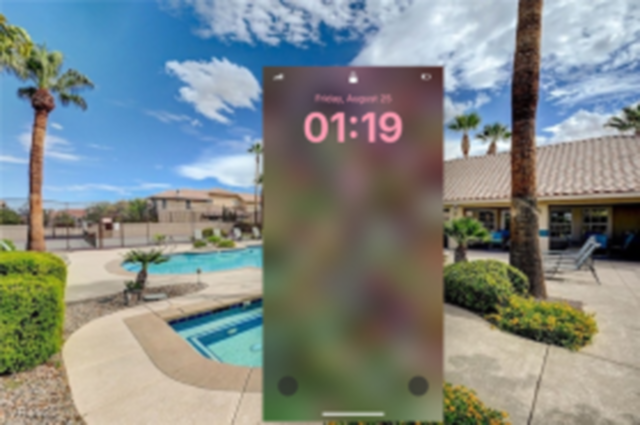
1,19
